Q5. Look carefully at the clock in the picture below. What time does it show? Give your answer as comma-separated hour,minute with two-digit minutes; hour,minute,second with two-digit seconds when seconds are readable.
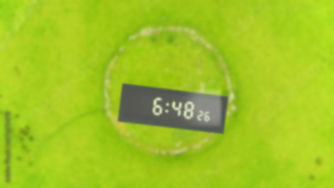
6,48
